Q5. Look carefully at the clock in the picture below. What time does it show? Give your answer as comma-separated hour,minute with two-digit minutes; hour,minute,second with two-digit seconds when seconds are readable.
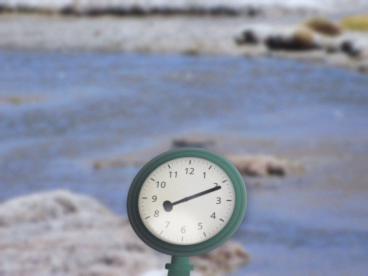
8,11
